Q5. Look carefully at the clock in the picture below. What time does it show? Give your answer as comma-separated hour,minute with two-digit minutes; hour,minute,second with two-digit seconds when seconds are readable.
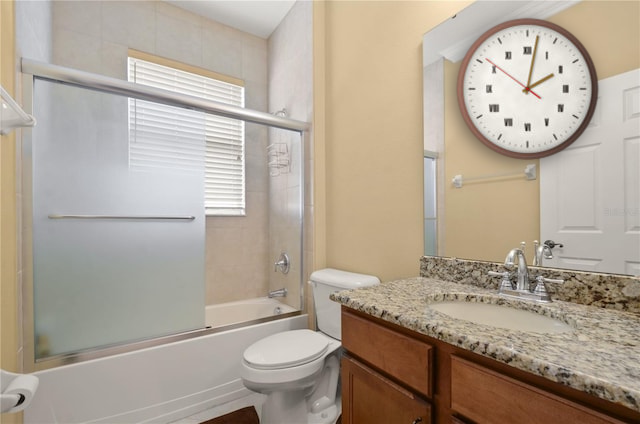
2,01,51
